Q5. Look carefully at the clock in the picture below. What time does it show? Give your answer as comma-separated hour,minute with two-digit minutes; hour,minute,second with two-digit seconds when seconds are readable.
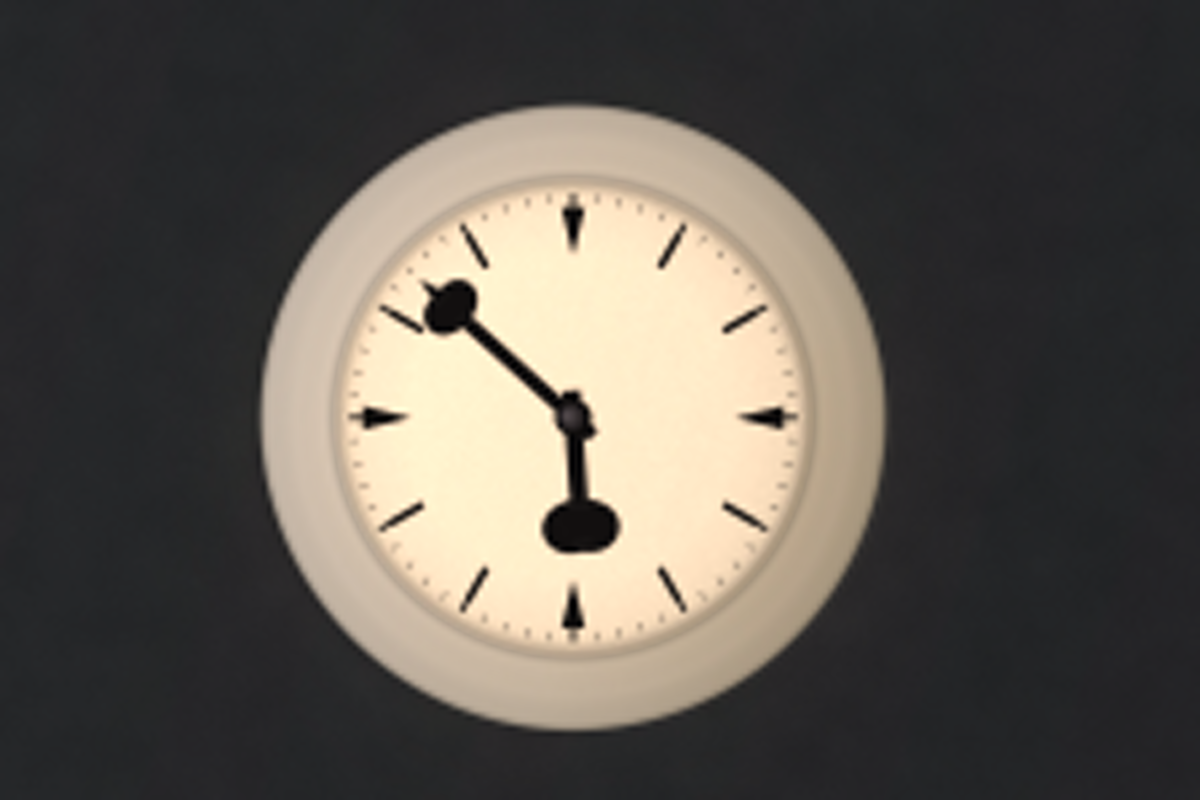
5,52
